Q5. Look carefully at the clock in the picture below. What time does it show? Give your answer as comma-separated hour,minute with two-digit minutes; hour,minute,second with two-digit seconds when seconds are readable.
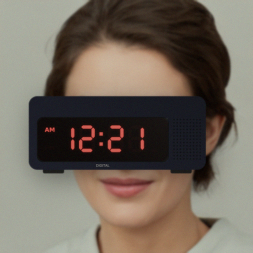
12,21
